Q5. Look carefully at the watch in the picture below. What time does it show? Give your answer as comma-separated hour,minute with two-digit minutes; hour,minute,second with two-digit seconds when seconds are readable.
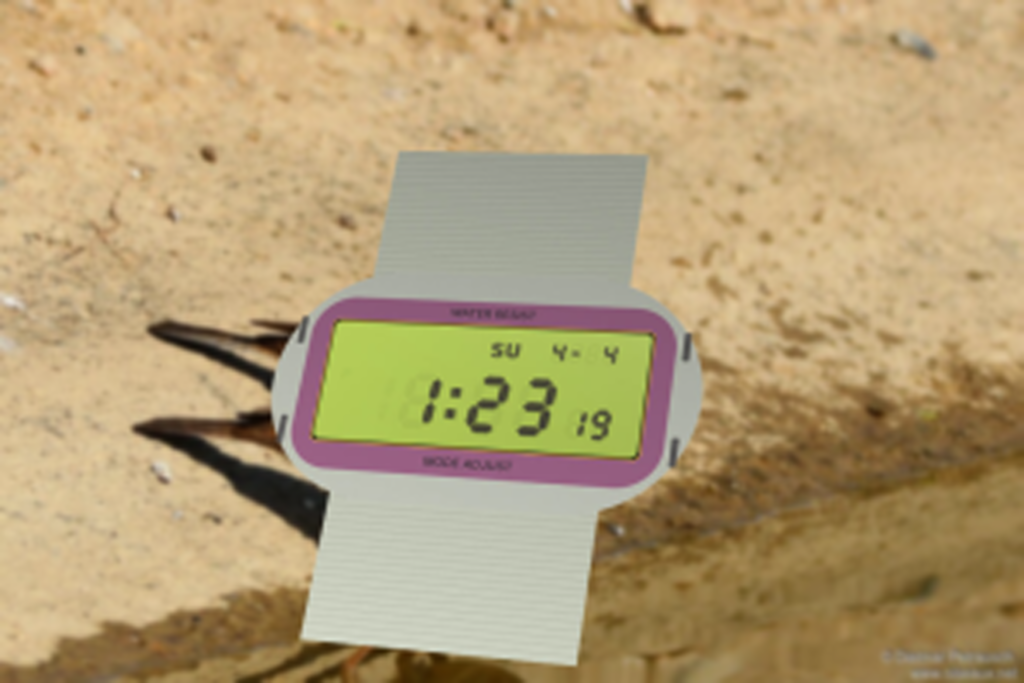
1,23,19
